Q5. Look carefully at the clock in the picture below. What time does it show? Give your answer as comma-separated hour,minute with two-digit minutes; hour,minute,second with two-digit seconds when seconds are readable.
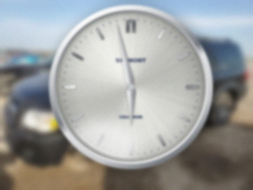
5,58
